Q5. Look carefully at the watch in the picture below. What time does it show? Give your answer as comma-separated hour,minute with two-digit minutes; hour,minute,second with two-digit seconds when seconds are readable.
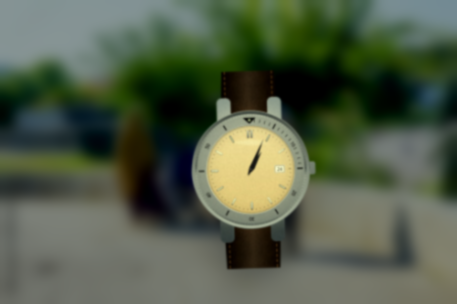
1,04
